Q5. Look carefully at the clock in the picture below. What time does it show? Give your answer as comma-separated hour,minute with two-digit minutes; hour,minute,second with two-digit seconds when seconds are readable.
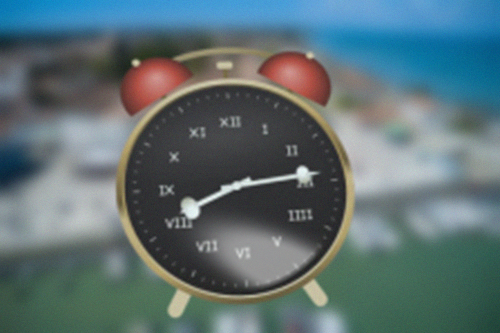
8,14
